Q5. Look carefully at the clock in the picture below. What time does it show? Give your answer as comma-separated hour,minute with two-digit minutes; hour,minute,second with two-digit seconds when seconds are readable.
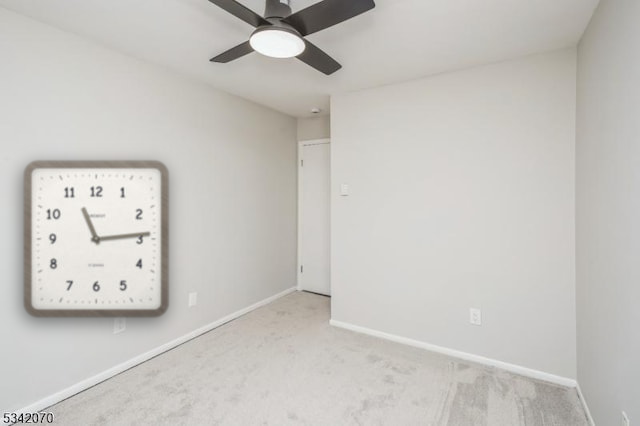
11,14
